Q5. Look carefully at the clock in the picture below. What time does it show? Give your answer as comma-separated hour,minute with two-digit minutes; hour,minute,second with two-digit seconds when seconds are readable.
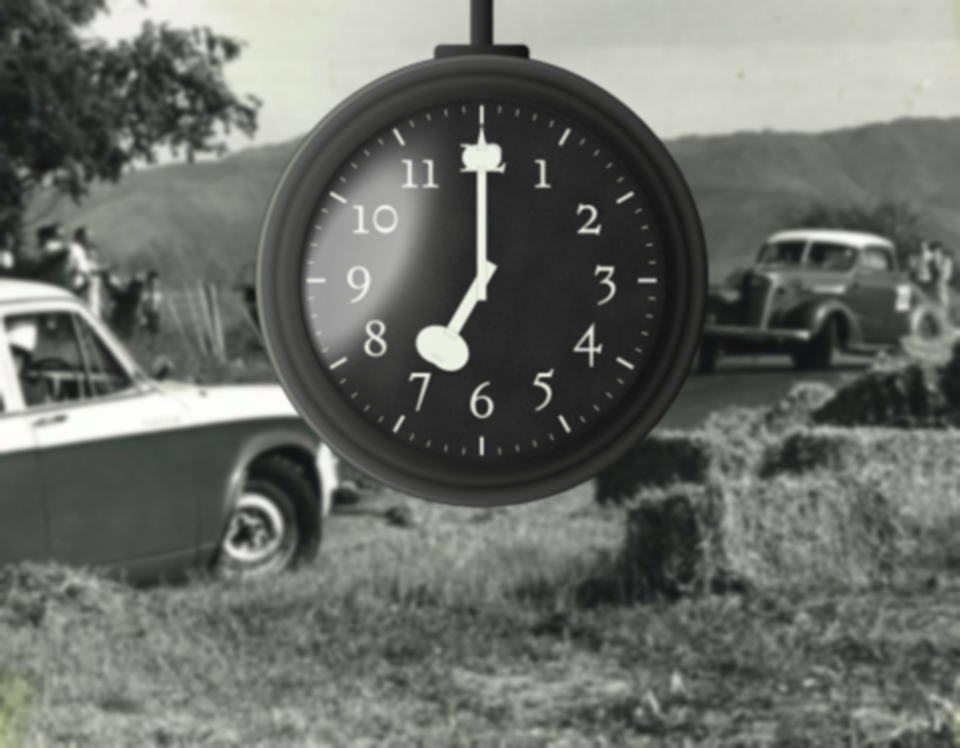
7,00
